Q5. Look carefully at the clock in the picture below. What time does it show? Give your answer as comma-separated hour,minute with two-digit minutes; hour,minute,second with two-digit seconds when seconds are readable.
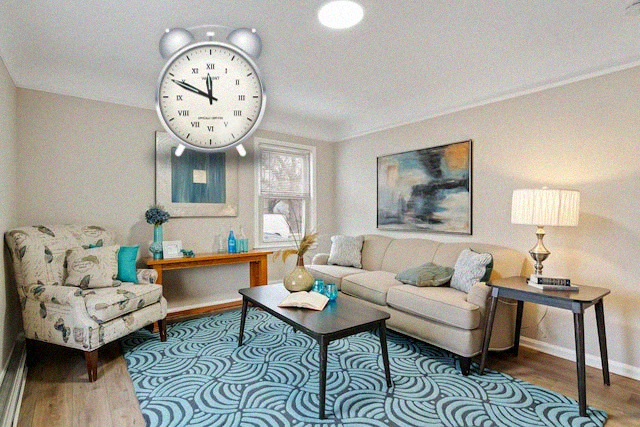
11,49
